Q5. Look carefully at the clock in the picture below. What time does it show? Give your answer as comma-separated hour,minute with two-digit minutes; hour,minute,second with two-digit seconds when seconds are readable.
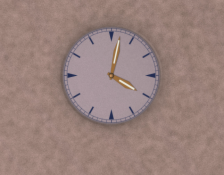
4,02
